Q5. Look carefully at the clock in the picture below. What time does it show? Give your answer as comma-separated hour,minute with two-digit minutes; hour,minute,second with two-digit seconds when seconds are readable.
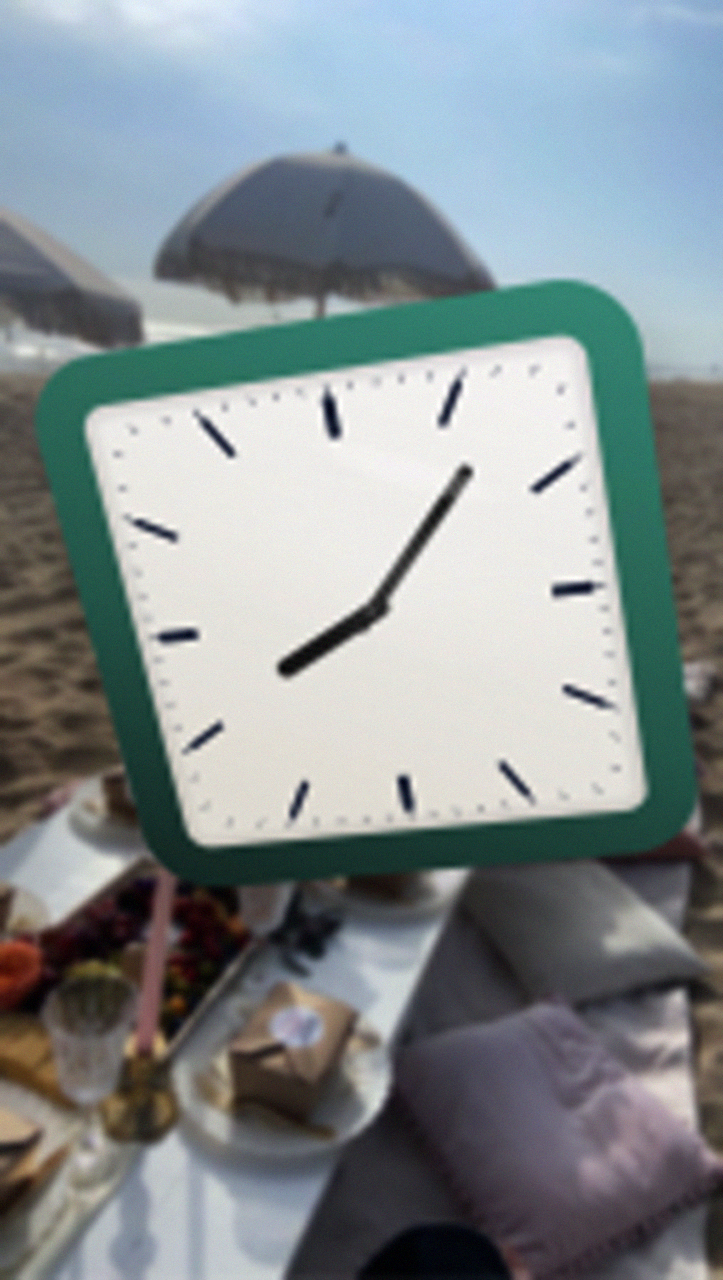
8,07
